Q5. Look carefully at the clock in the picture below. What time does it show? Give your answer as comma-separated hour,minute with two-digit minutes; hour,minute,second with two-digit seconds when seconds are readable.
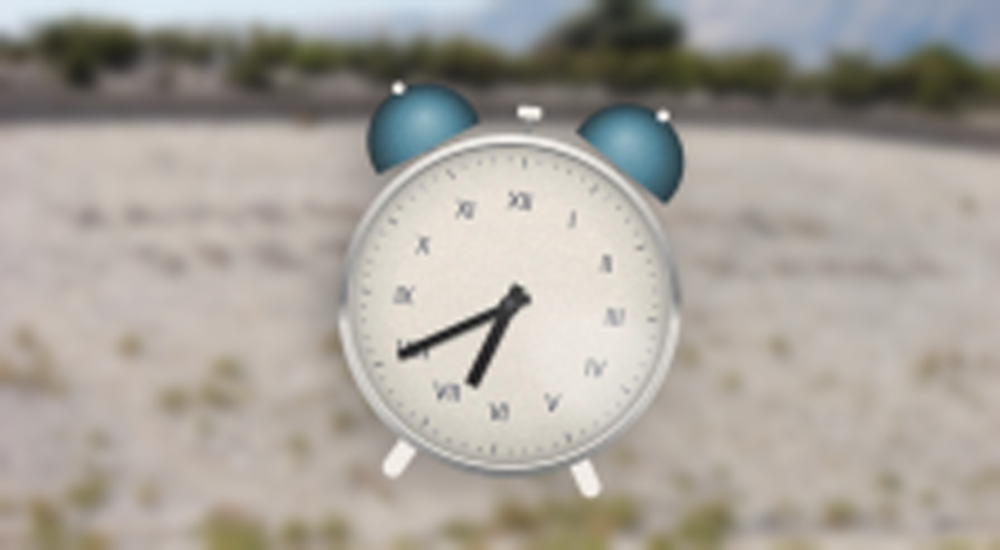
6,40
